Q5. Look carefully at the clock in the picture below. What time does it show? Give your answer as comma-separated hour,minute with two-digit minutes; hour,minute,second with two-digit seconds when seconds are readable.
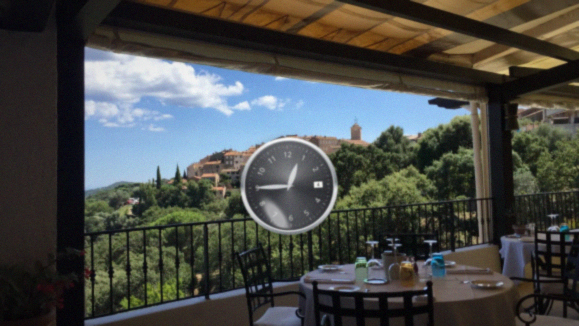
12,45
